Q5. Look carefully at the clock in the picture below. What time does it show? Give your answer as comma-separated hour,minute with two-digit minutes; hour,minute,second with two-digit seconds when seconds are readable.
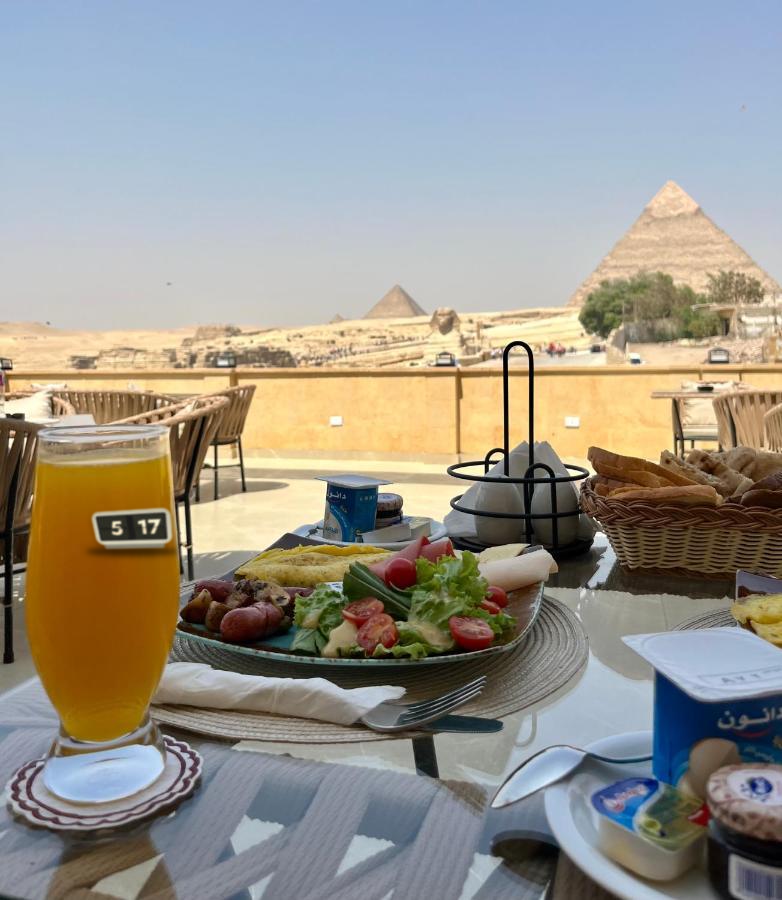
5,17
